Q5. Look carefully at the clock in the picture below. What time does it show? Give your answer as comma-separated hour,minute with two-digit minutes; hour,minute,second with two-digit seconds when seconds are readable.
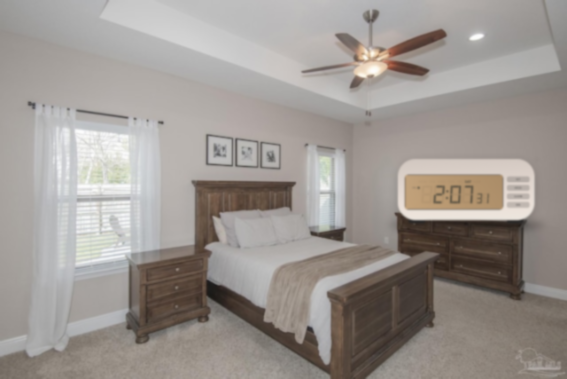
2,07
